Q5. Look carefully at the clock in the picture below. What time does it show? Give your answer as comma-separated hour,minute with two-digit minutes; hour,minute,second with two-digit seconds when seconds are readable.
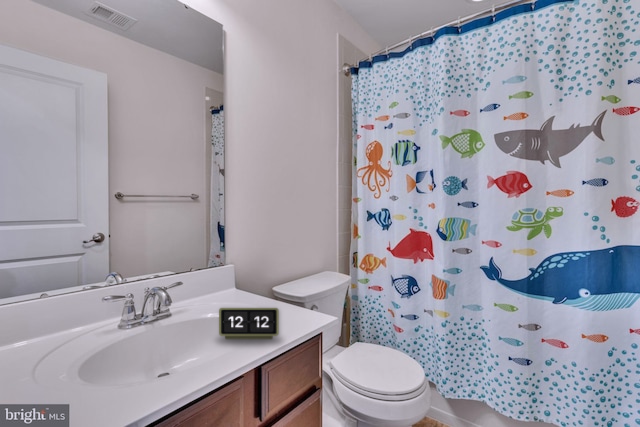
12,12
